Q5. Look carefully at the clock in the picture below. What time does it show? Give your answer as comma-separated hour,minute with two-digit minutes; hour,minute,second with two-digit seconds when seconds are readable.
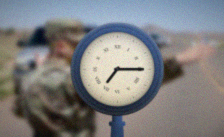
7,15
